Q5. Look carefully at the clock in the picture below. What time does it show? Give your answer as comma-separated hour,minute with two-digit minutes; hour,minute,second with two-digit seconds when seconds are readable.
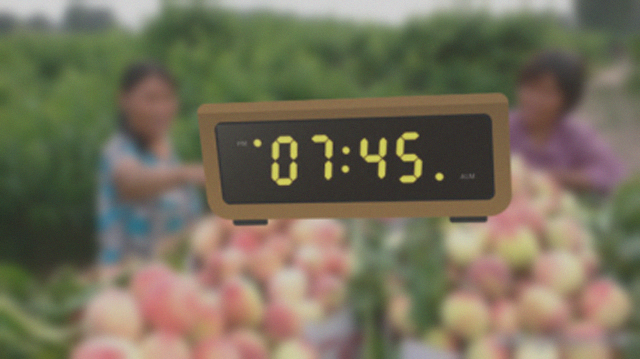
7,45
